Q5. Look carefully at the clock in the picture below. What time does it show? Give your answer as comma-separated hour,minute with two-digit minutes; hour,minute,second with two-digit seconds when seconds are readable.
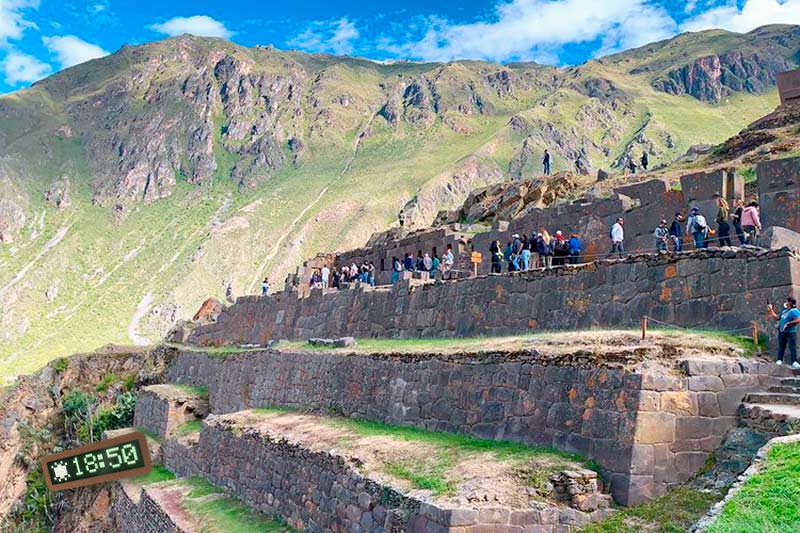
18,50
